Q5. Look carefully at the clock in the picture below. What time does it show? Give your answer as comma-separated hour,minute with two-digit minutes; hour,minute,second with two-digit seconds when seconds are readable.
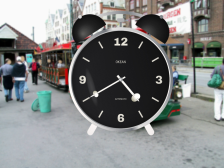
4,40
